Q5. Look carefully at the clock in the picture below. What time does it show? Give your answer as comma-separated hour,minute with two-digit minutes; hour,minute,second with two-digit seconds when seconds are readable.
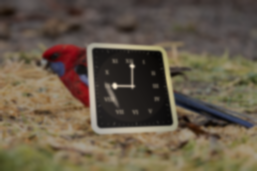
9,01
